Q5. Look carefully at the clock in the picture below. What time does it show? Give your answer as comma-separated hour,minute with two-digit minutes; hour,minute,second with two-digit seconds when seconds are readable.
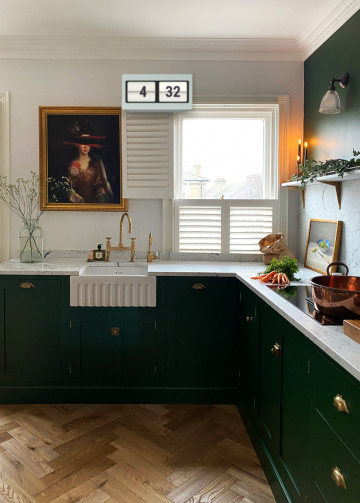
4,32
